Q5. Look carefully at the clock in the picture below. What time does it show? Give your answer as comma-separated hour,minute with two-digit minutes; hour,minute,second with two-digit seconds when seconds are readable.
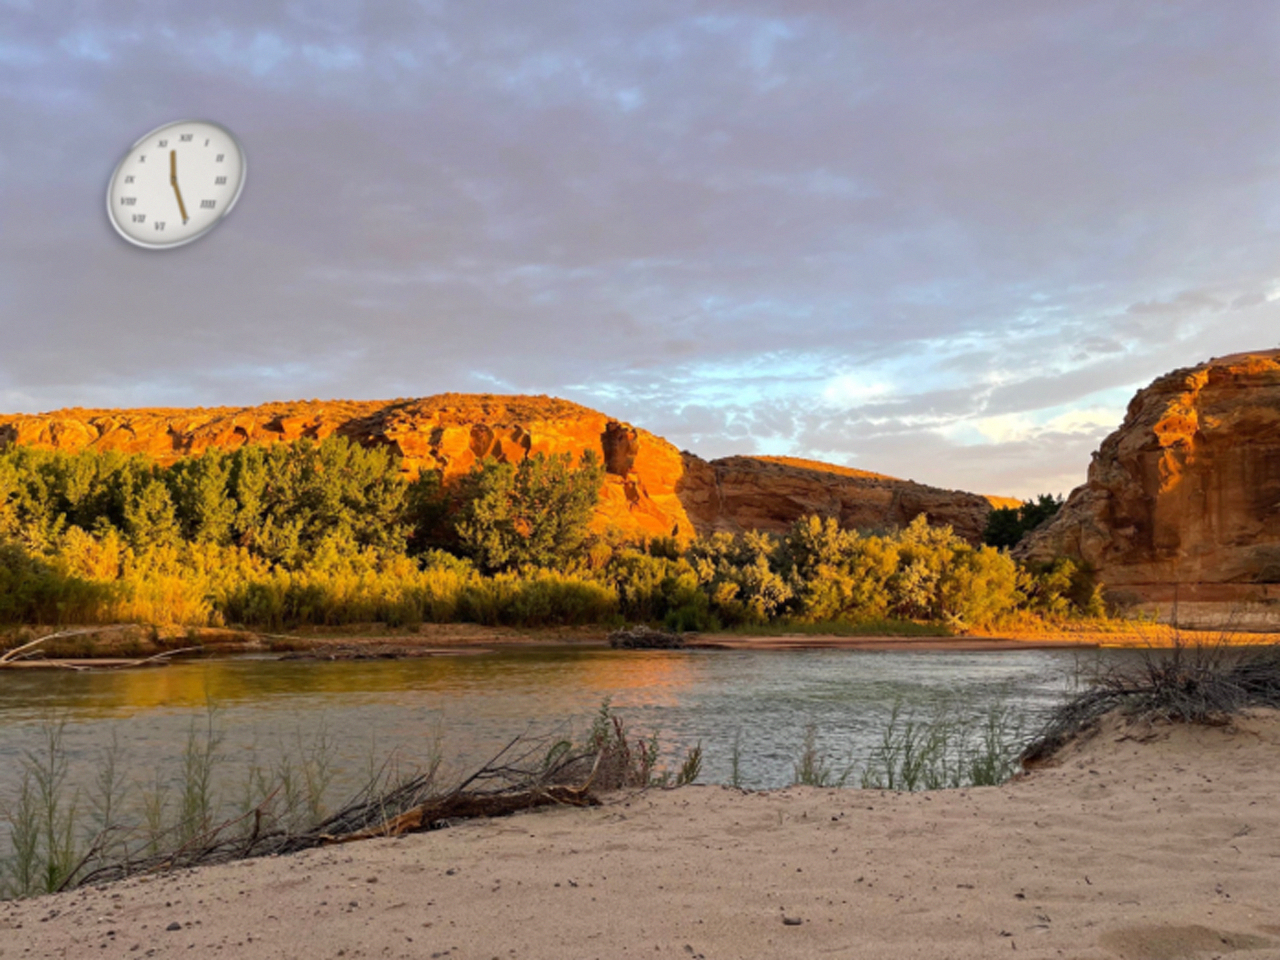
11,25
